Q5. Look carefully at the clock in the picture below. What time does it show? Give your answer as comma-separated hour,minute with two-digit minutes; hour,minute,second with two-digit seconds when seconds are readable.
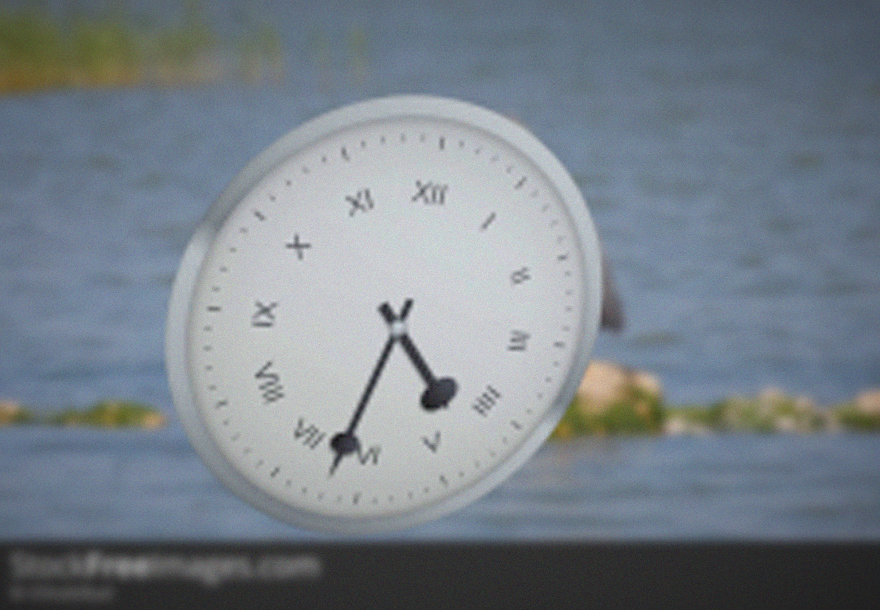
4,32
